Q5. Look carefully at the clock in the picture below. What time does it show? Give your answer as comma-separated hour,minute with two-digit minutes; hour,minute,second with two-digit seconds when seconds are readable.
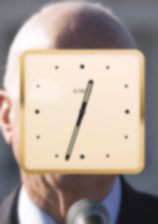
12,33
